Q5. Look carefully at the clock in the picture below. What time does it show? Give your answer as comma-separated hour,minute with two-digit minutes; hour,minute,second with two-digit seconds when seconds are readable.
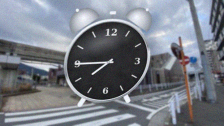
7,45
